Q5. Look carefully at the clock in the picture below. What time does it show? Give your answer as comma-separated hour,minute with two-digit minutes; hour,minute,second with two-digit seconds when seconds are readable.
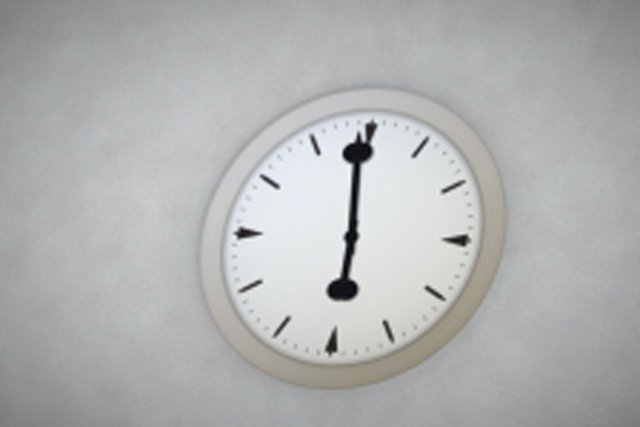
5,59
